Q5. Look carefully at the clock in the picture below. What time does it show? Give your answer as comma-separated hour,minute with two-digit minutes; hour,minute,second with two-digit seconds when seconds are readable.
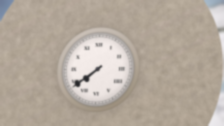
7,39
